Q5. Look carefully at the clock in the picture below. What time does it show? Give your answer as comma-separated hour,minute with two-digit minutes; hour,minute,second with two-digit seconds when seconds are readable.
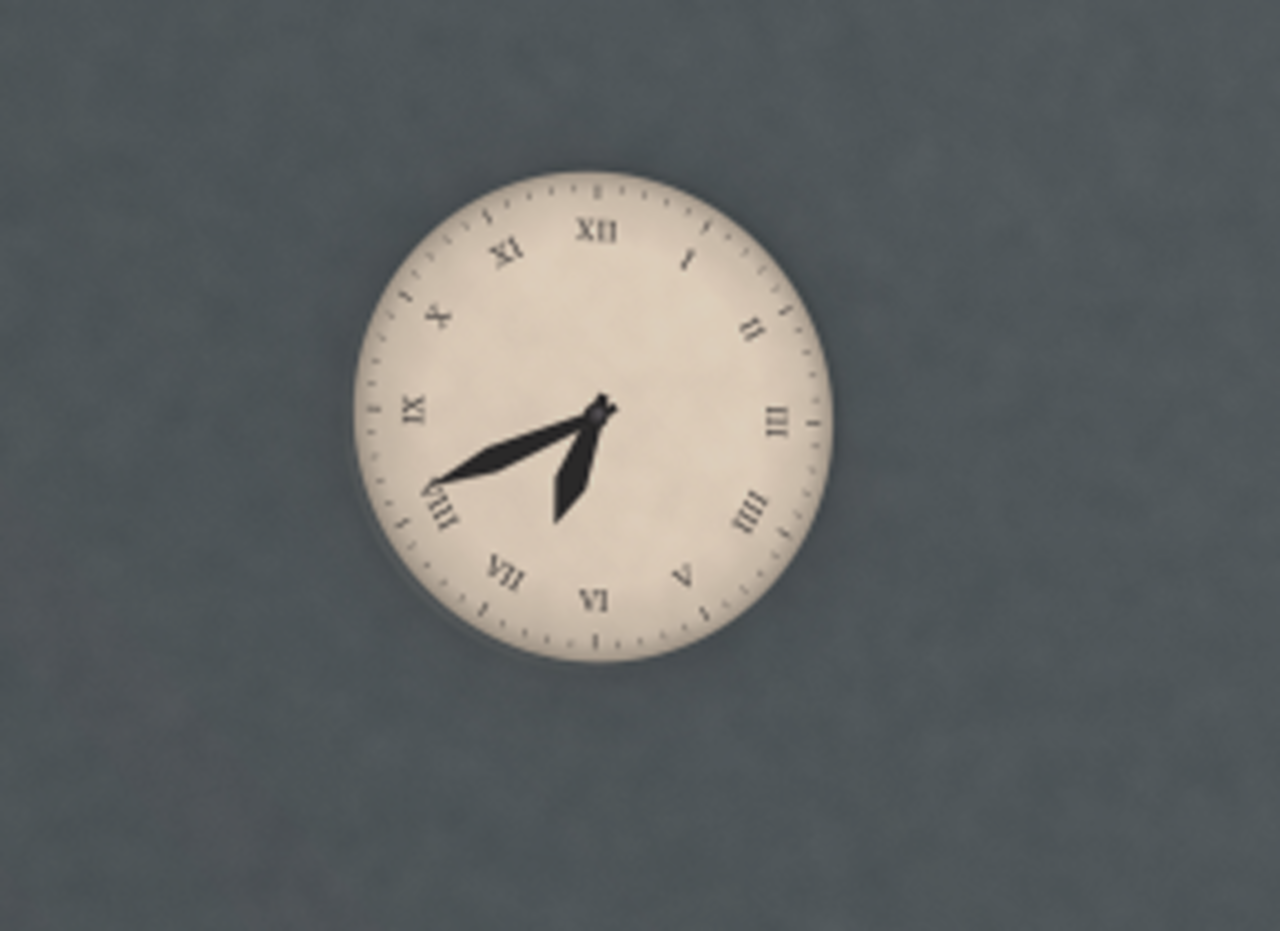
6,41
